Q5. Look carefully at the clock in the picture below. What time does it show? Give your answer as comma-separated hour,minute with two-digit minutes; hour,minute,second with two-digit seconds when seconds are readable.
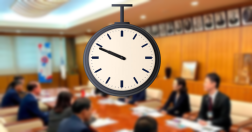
9,49
